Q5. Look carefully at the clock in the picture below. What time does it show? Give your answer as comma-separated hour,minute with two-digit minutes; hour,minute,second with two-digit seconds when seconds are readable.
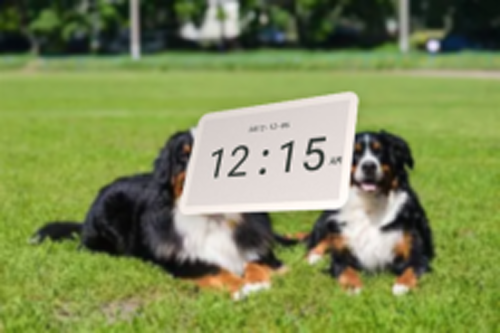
12,15
